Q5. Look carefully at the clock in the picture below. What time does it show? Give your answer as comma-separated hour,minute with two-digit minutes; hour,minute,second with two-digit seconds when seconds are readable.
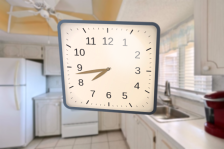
7,43
